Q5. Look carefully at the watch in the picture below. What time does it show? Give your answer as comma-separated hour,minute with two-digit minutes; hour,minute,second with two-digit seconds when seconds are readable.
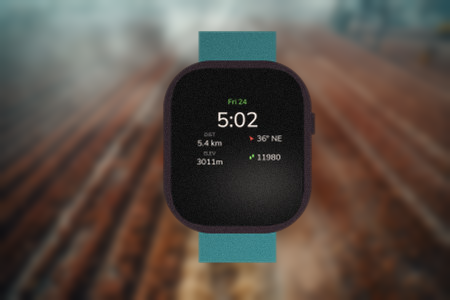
5,02
